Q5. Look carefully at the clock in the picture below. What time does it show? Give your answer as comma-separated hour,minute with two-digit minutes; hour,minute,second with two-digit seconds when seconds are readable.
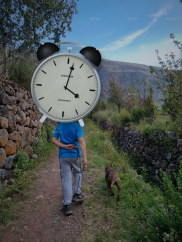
4,02
